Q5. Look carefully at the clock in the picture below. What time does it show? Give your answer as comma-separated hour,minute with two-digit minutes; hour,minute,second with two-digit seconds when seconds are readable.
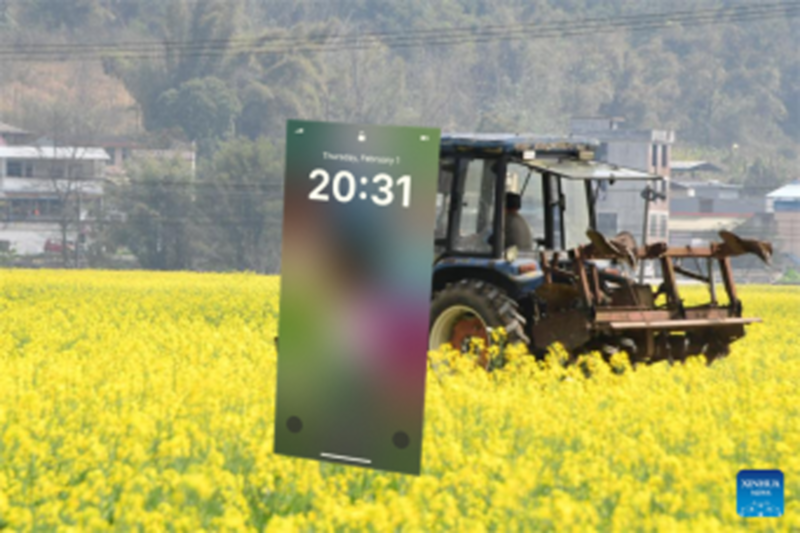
20,31
